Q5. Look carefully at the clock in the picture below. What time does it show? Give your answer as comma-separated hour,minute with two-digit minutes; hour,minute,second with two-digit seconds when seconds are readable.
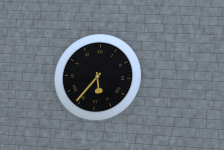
5,36
